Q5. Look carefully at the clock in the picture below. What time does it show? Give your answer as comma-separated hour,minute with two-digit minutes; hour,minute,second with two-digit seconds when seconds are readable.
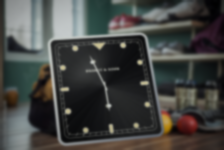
5,57
